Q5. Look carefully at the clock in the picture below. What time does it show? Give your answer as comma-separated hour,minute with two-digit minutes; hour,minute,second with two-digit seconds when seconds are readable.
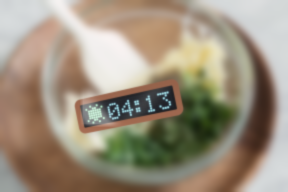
4,13
